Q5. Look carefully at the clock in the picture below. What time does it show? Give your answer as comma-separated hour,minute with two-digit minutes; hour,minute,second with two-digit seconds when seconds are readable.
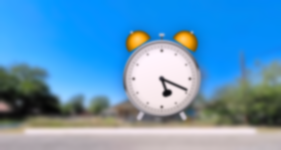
5,19
